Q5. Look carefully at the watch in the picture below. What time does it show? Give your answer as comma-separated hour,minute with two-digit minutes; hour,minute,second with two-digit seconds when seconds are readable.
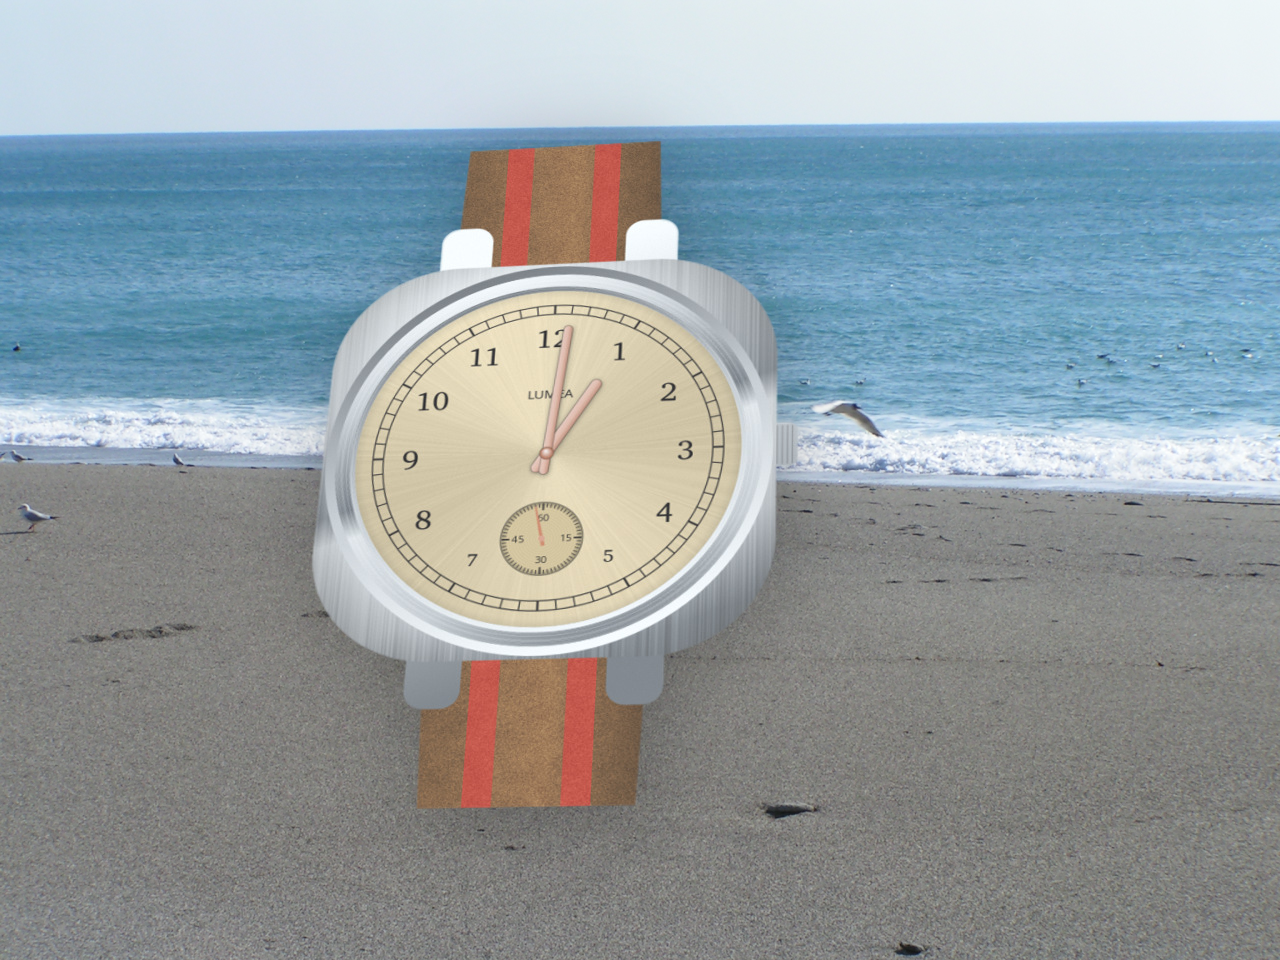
1,00,58
